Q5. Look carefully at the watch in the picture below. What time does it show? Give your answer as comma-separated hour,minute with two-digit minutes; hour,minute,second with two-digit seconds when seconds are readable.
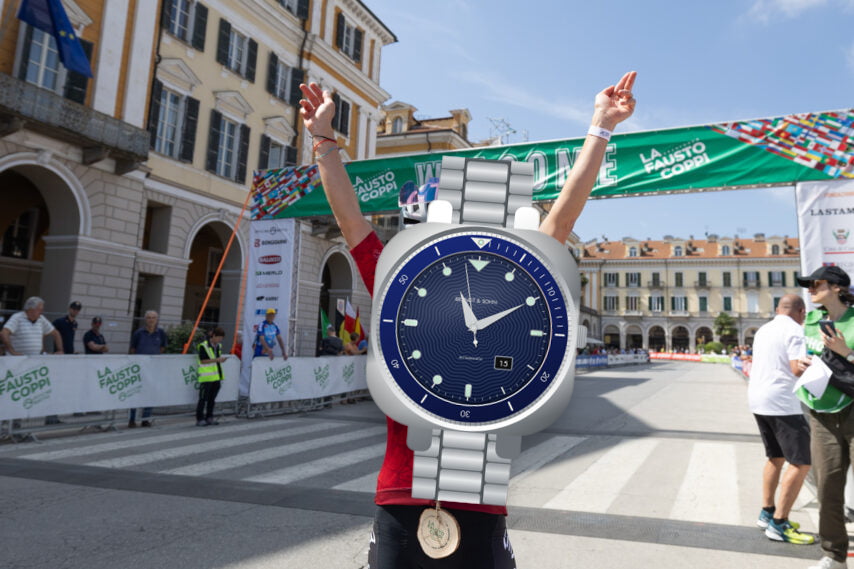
11,09,58
